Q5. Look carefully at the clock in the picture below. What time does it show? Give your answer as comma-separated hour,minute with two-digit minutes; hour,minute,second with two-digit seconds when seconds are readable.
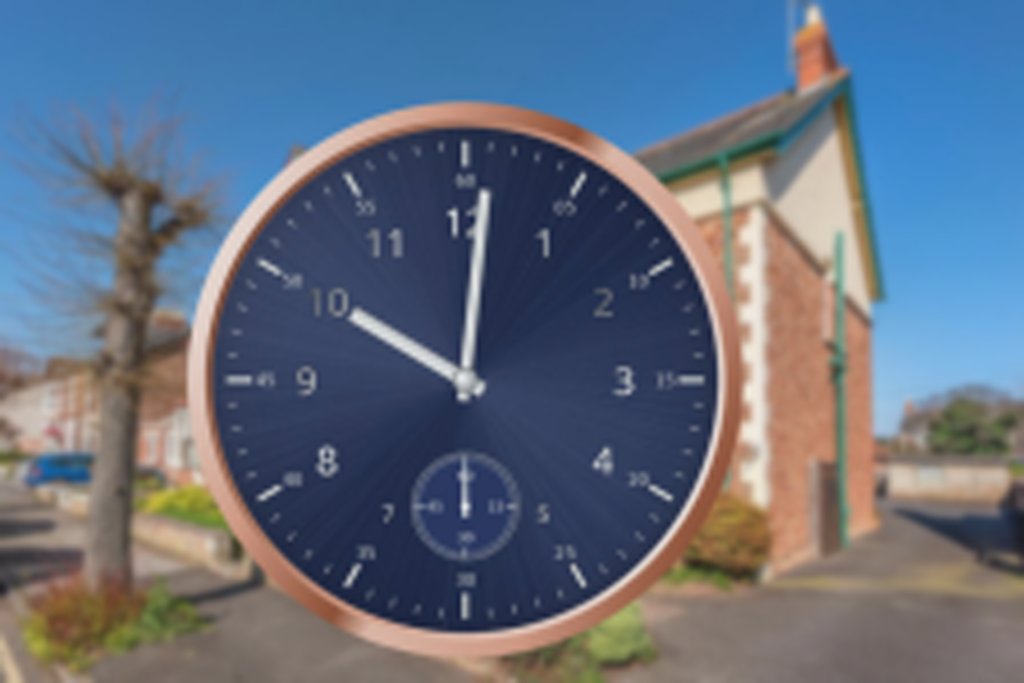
10,01
